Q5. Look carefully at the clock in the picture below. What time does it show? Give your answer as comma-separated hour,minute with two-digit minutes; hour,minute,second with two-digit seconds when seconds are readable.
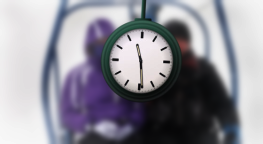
11,29
